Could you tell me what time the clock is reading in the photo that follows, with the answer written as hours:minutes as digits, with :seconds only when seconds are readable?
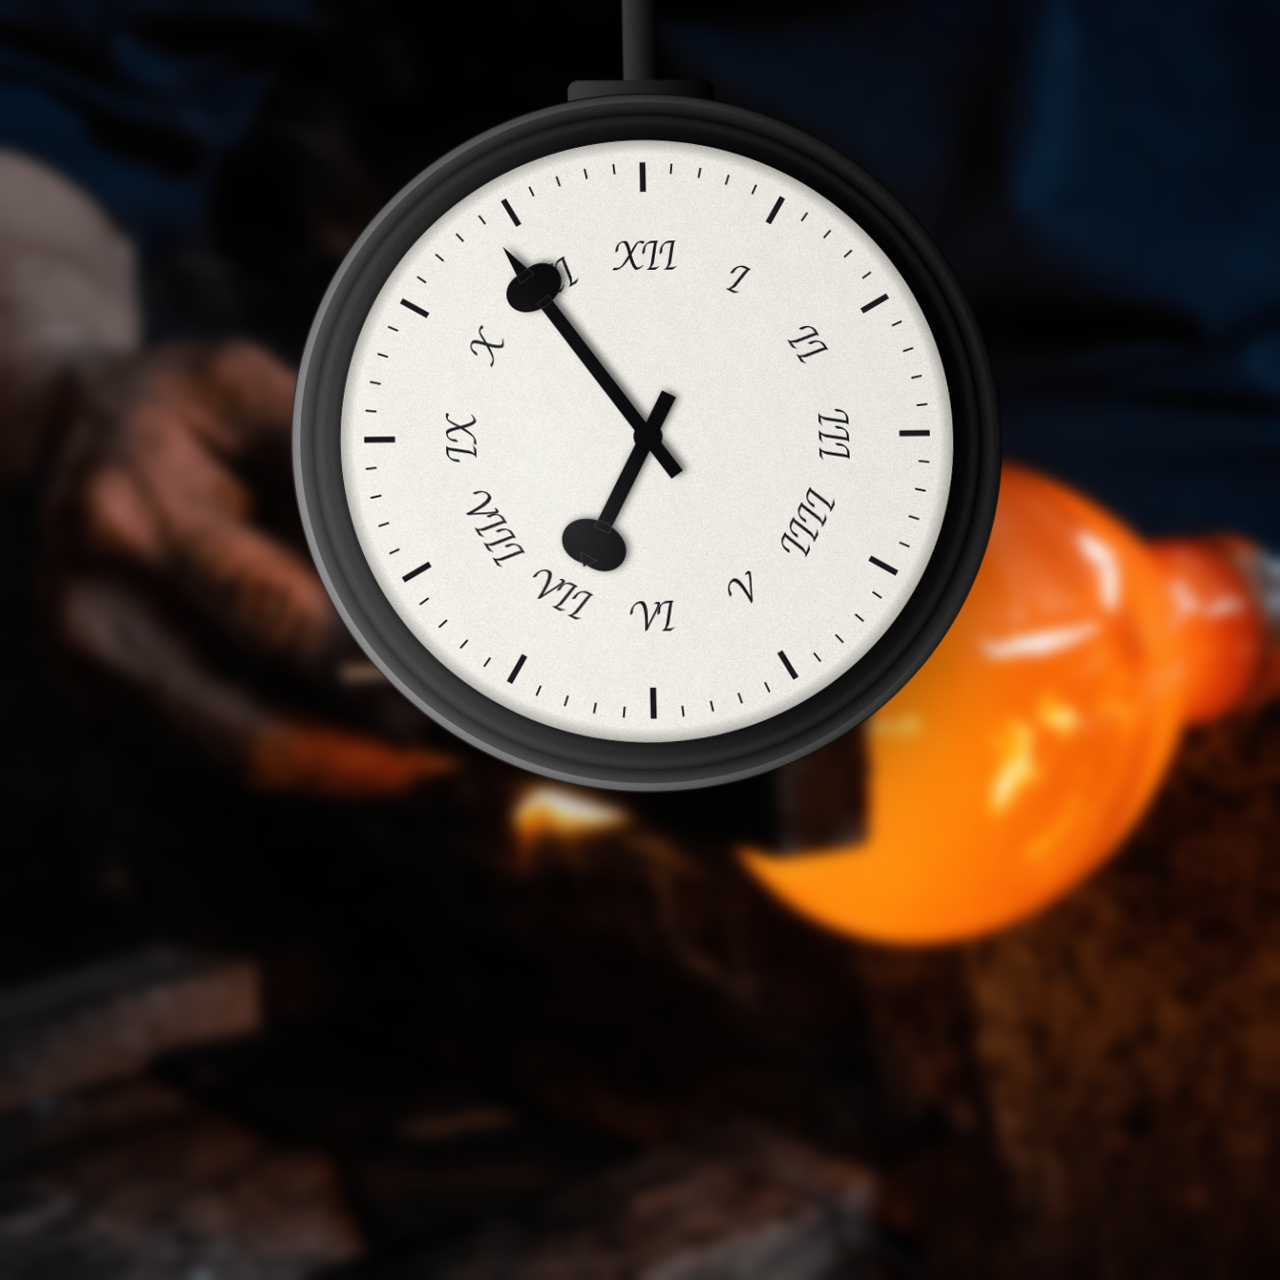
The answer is 6:54
